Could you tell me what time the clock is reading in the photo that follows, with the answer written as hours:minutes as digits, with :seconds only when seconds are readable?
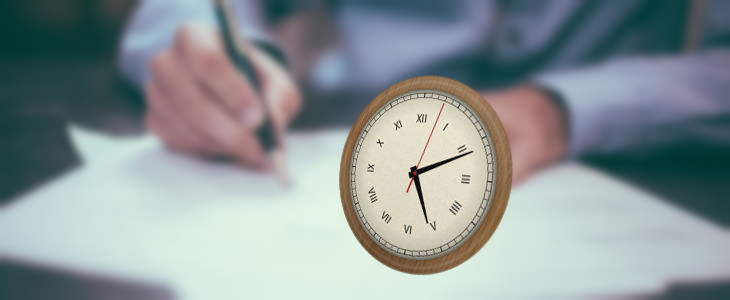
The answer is 5:11:03
